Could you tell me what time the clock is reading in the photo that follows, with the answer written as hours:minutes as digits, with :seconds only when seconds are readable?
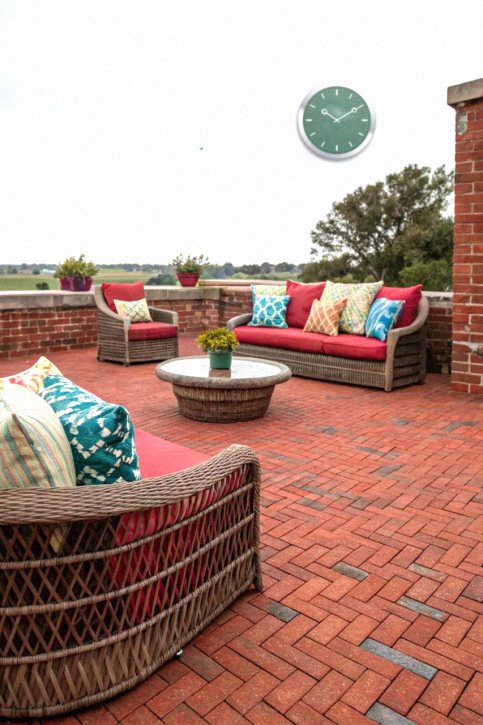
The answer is 10:10
